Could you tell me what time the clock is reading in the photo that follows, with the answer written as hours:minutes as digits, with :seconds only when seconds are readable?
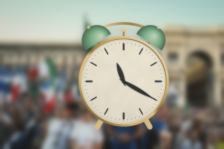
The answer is 11:20
